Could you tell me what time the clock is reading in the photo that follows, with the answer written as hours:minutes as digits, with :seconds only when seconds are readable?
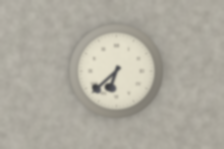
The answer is 6:38
